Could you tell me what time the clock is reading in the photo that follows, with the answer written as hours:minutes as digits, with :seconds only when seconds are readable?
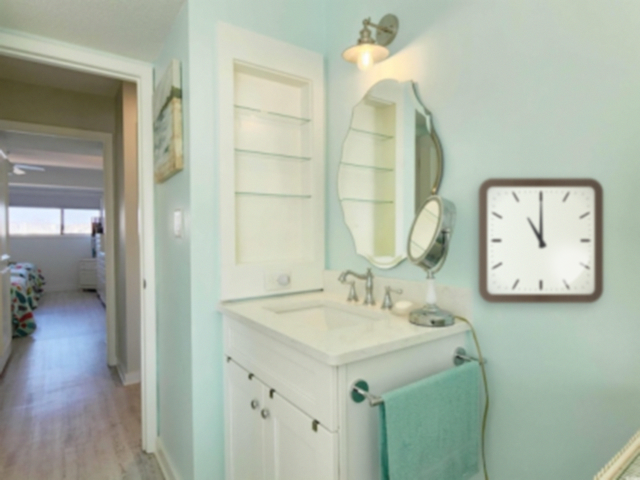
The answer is 11:00
